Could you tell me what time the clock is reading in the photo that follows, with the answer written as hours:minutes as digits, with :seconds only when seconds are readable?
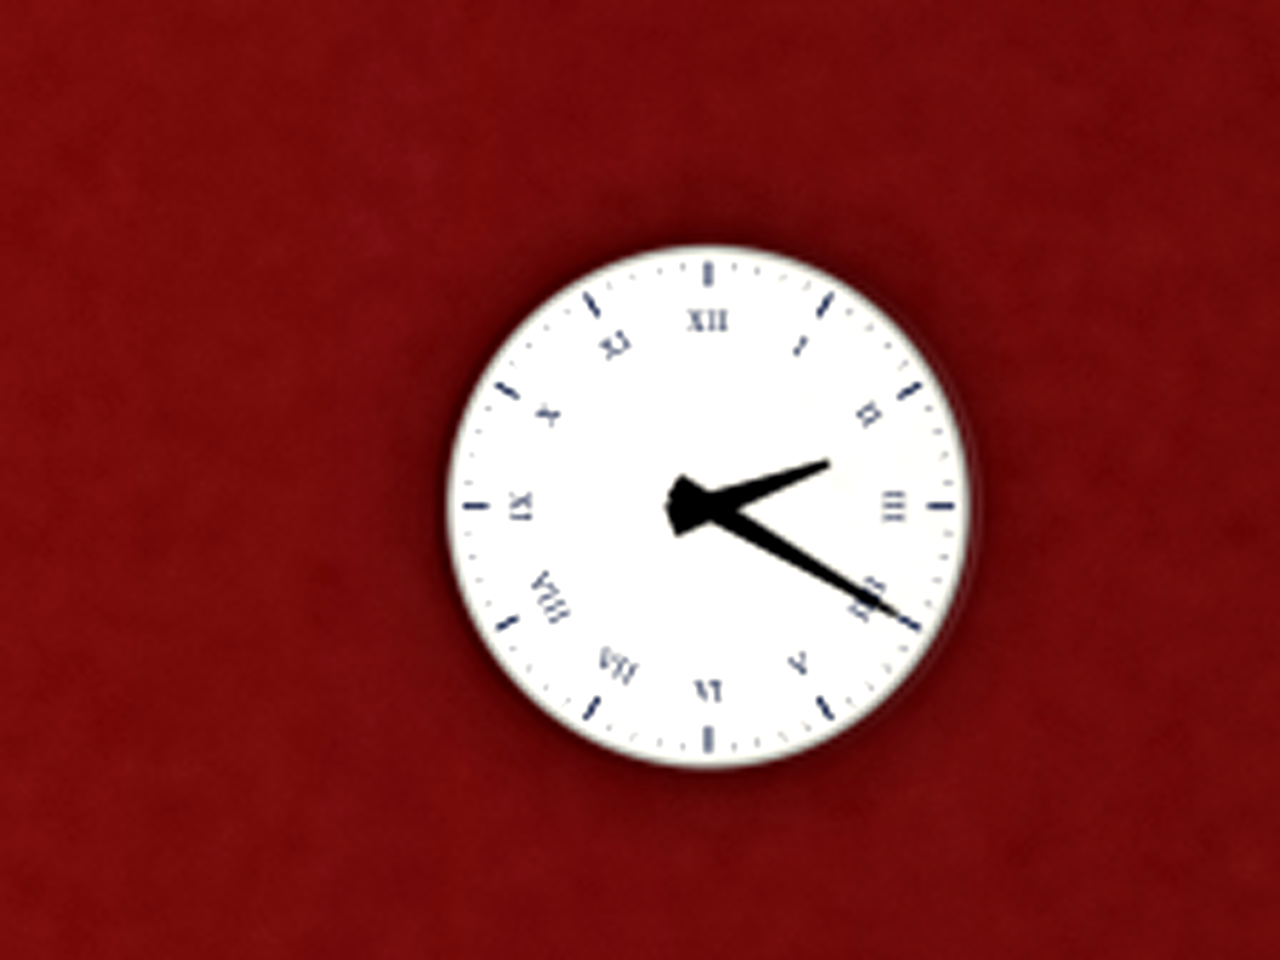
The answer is 2:20
